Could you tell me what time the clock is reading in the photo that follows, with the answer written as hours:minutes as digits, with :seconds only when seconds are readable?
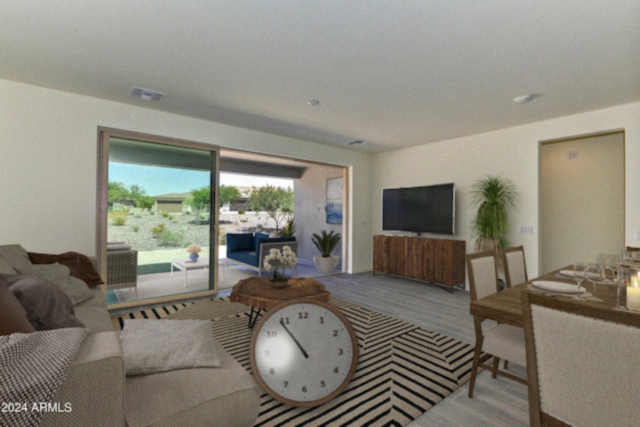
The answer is 10:54
